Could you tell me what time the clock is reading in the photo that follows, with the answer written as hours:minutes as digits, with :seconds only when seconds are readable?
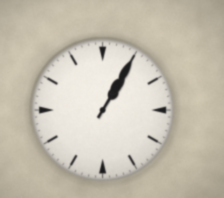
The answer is 1:05
